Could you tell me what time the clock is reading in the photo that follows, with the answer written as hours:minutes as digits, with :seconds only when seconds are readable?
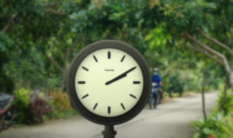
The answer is 2:10
